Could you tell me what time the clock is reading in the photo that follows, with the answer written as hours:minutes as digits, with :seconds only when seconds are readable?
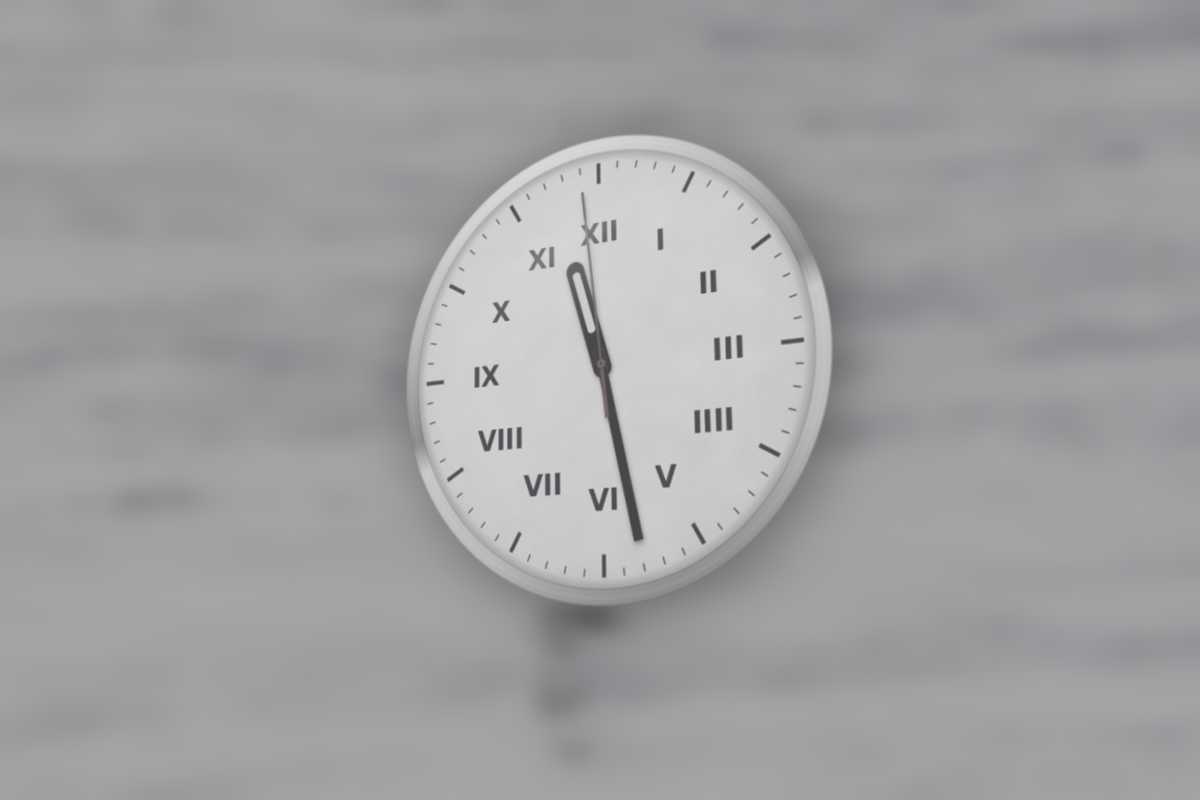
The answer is 11:27:59
